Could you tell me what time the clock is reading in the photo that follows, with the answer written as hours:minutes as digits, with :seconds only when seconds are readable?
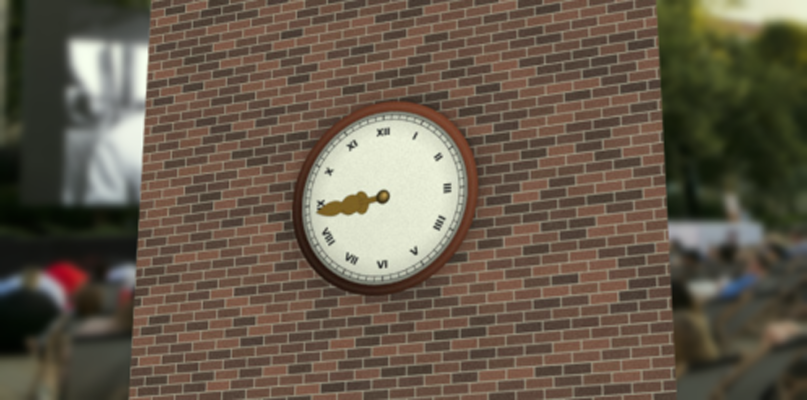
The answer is 8:44
